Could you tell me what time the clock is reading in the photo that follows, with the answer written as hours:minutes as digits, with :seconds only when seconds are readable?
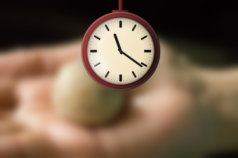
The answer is 11:21
